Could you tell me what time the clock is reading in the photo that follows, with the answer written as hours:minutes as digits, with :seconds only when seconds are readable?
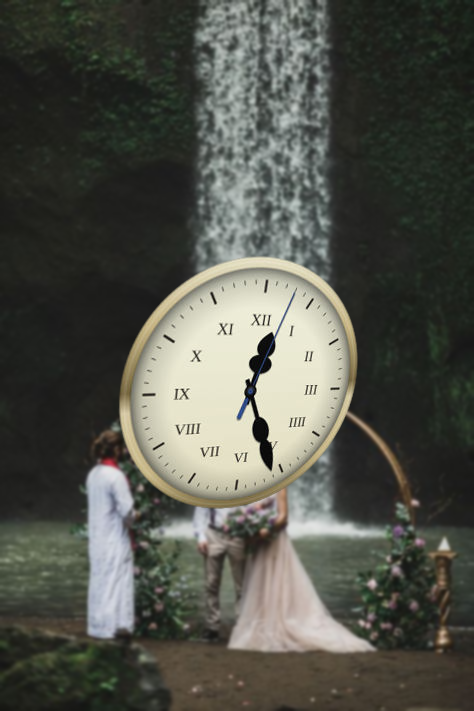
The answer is 12:26:03
